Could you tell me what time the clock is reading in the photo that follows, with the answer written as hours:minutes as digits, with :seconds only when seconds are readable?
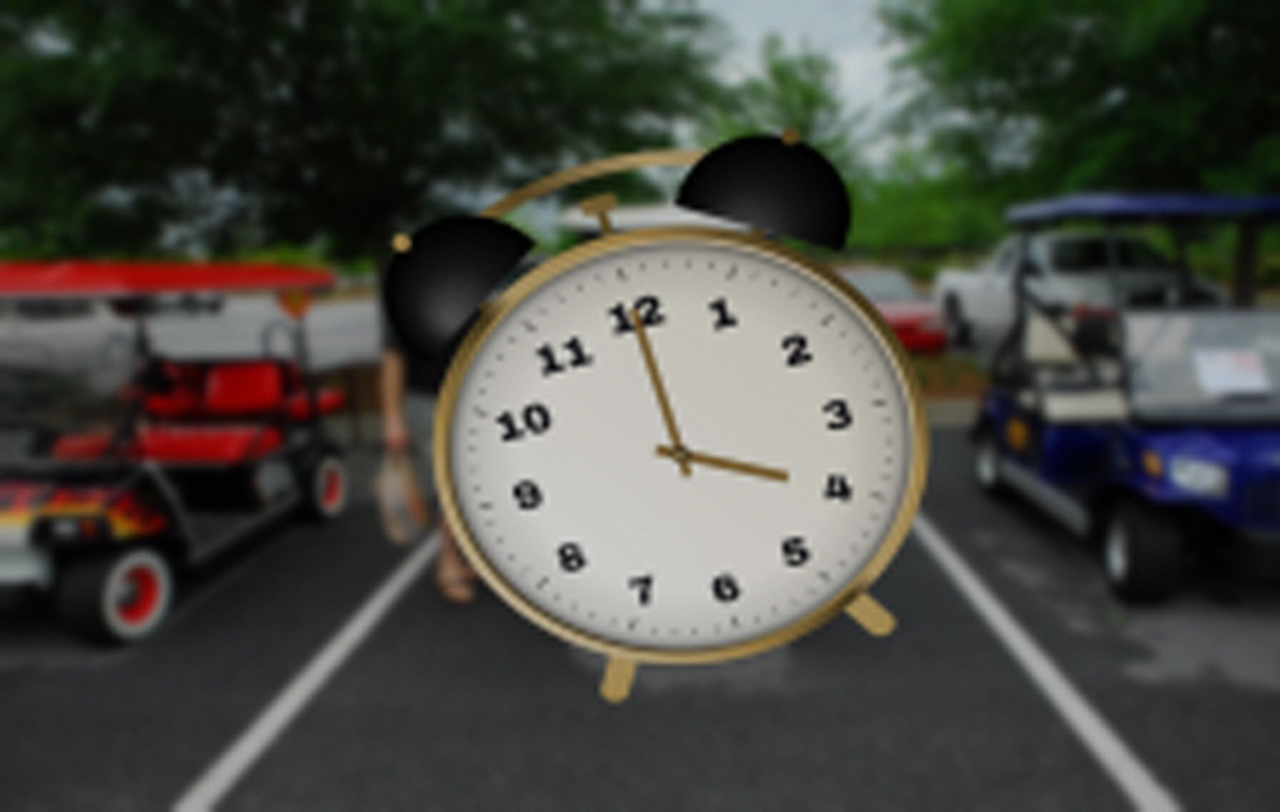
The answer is 4:00
